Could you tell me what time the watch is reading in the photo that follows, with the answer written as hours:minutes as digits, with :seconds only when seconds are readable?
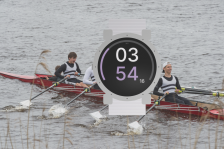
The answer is 3:54
